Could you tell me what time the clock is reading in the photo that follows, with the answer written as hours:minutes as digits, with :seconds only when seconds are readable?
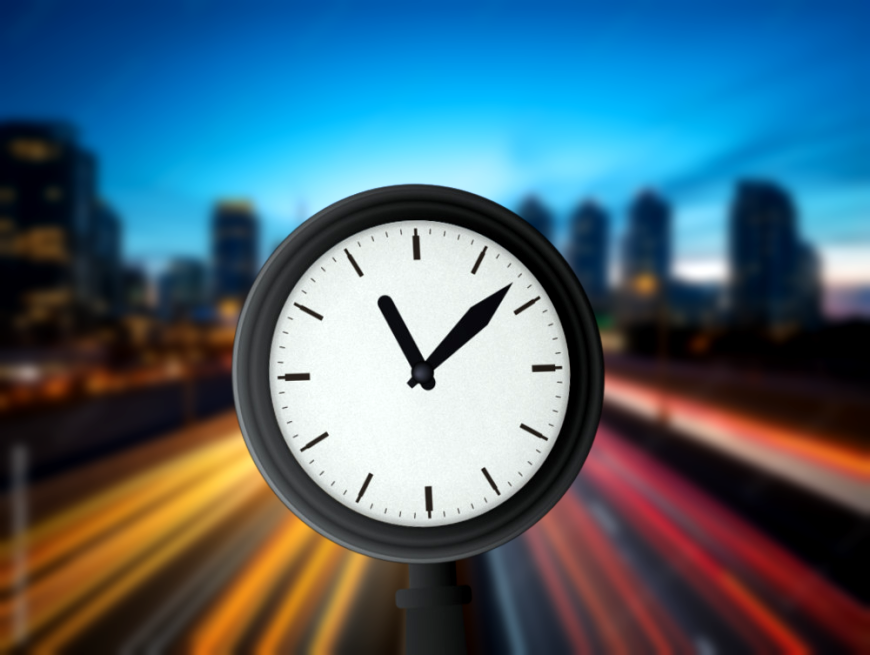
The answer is 11:08
